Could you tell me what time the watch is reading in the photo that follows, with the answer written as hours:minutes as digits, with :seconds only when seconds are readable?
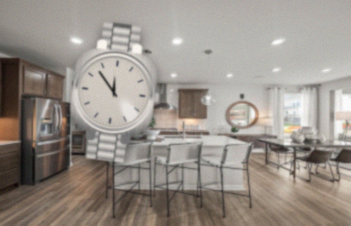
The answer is 11:53
